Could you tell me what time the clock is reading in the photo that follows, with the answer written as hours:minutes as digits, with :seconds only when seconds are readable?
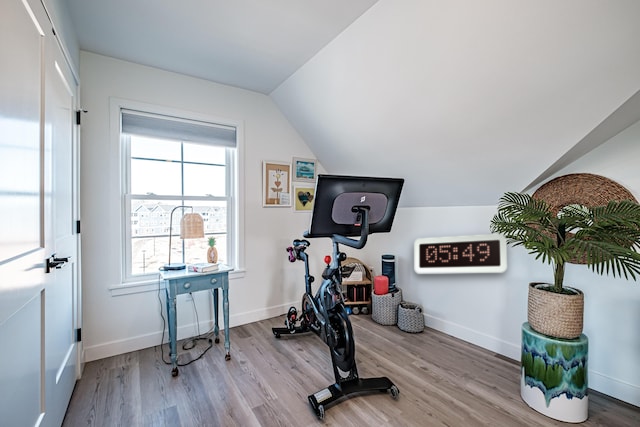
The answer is 5:49
